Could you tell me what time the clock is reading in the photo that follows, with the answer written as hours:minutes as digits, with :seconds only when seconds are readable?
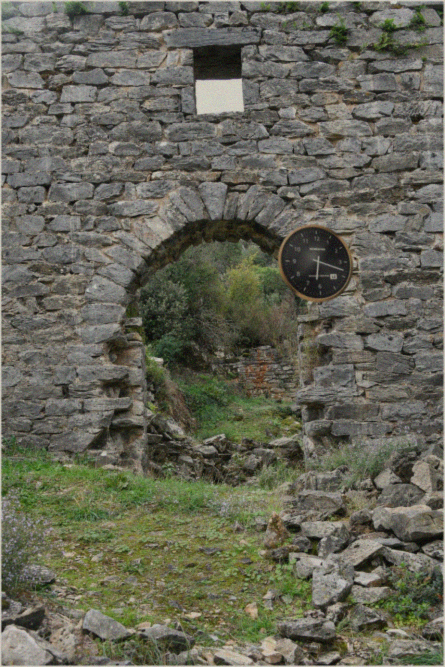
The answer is 6:18
